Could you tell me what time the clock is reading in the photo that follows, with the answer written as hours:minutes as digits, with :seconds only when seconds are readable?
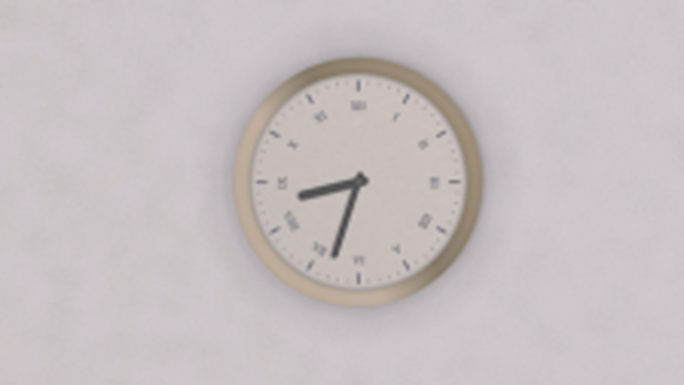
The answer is 8:33
